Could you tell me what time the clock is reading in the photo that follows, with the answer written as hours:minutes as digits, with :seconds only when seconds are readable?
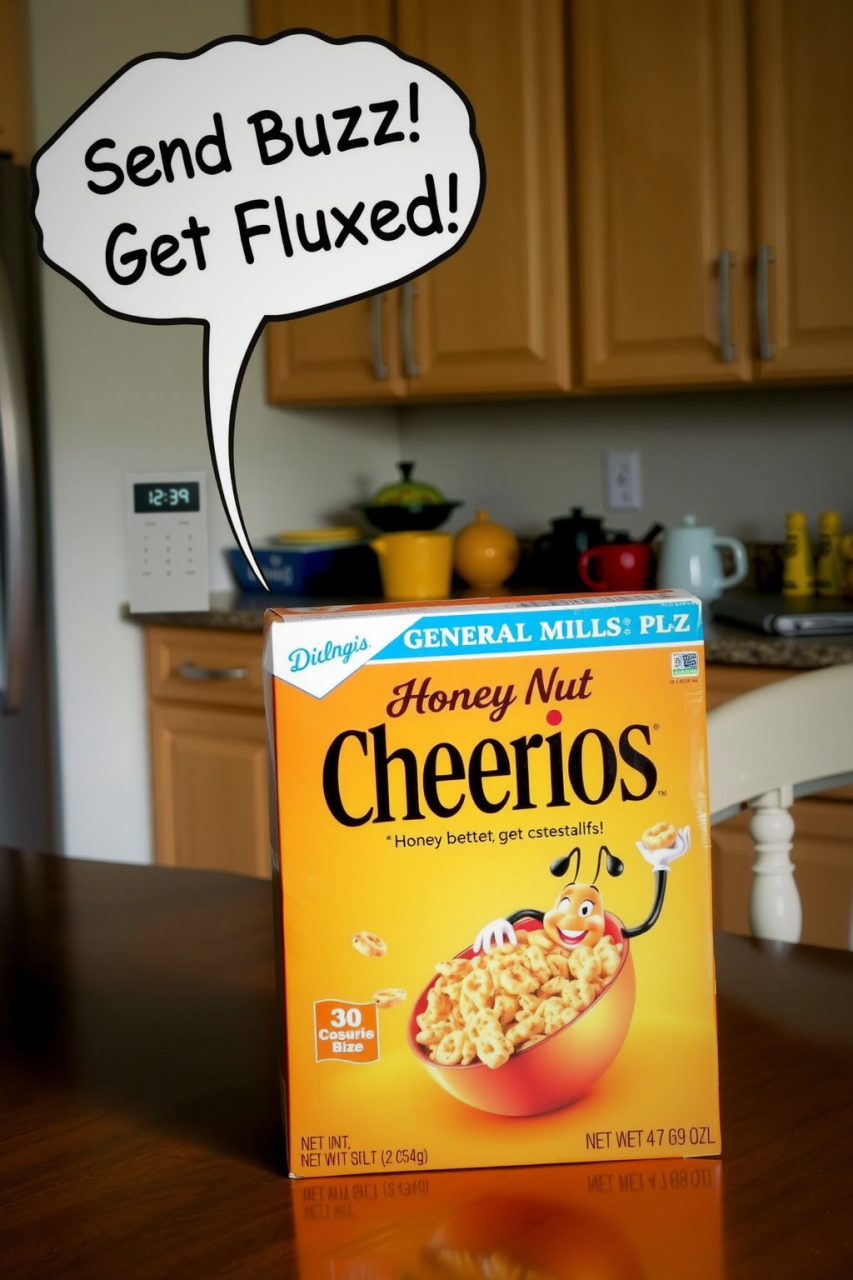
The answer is 12:39
